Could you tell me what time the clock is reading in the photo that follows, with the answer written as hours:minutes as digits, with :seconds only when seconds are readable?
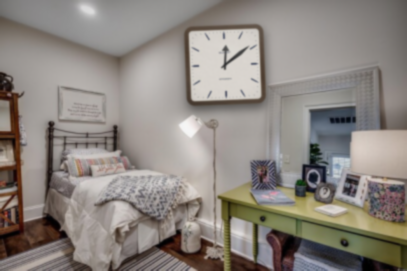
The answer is 12:09
